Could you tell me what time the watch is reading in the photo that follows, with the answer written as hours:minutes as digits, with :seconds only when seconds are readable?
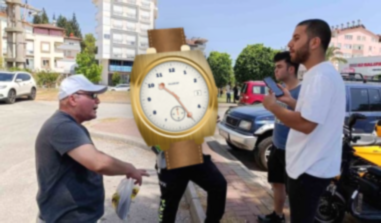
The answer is 10:25
